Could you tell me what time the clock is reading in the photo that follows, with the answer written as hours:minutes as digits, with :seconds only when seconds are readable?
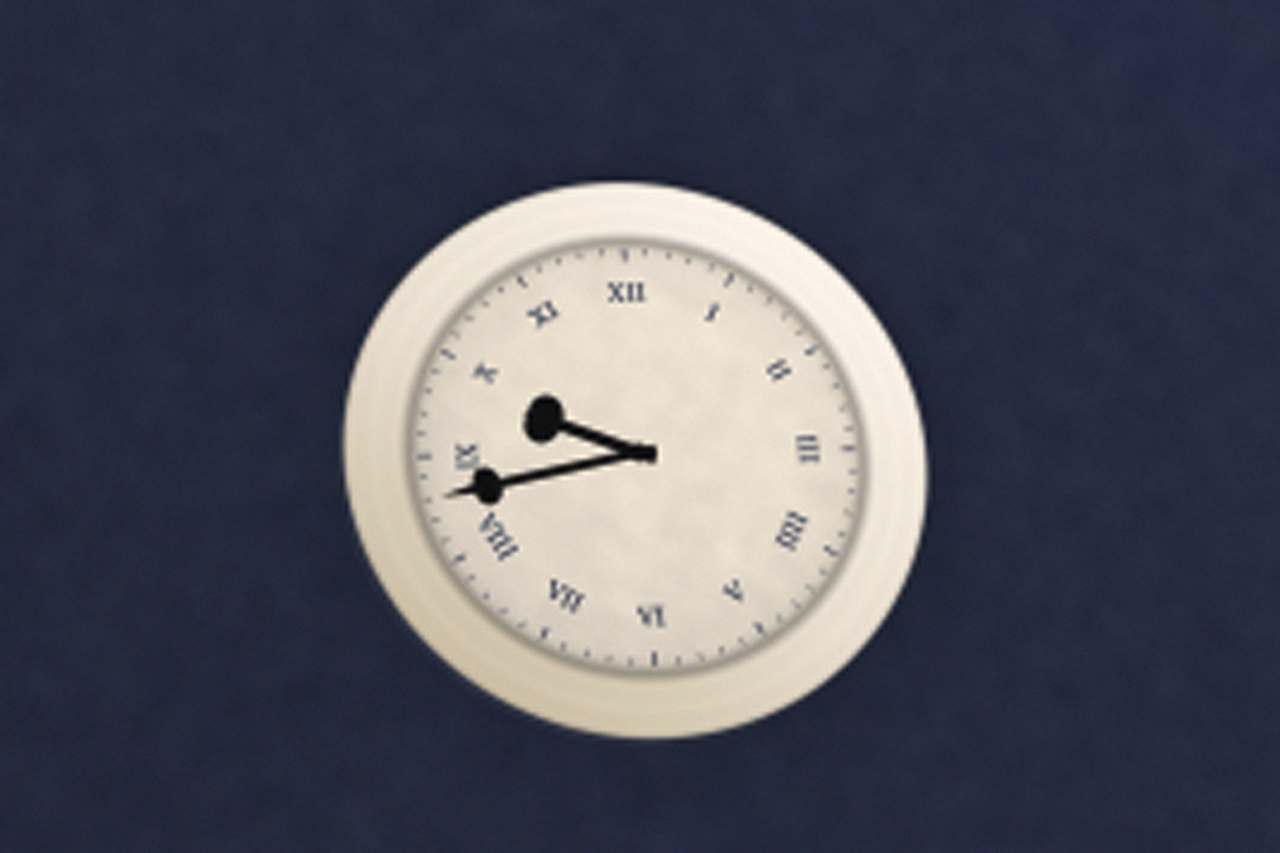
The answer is 9:43
